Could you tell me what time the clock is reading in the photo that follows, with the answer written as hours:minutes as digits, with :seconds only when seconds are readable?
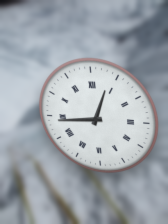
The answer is 12:44
